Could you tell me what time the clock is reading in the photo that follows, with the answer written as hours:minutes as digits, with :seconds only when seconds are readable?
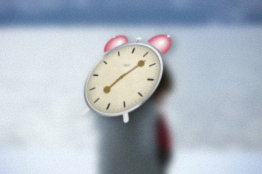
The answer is 7:07
